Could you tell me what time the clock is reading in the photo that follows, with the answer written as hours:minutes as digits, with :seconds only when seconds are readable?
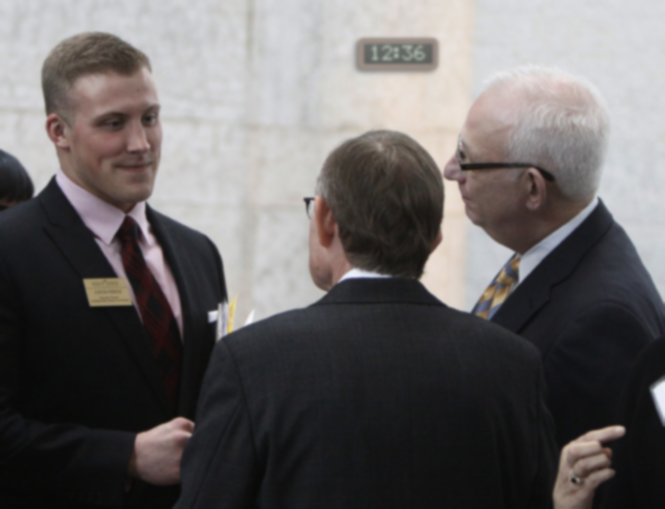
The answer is 12:36
